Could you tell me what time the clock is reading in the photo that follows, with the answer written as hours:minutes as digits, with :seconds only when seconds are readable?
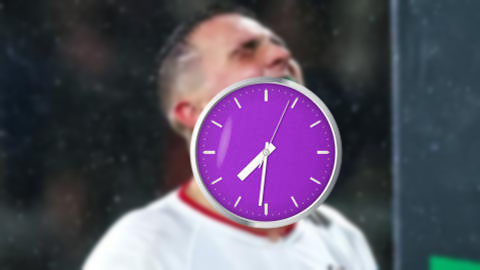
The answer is 7:31:04
